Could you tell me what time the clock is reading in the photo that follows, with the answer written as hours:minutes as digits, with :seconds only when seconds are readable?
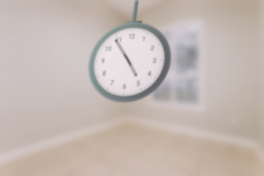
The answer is 4:54
